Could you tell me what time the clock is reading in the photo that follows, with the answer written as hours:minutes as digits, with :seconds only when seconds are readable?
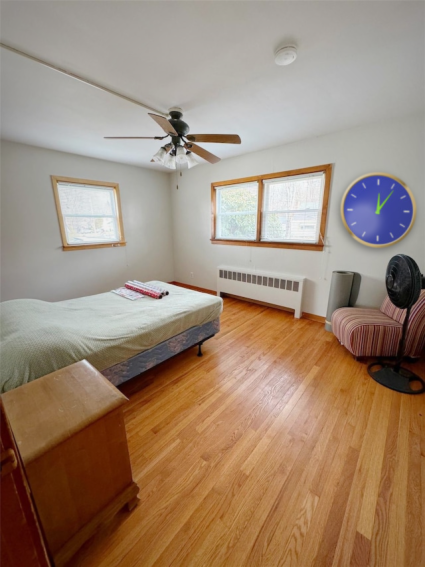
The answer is 12:06
